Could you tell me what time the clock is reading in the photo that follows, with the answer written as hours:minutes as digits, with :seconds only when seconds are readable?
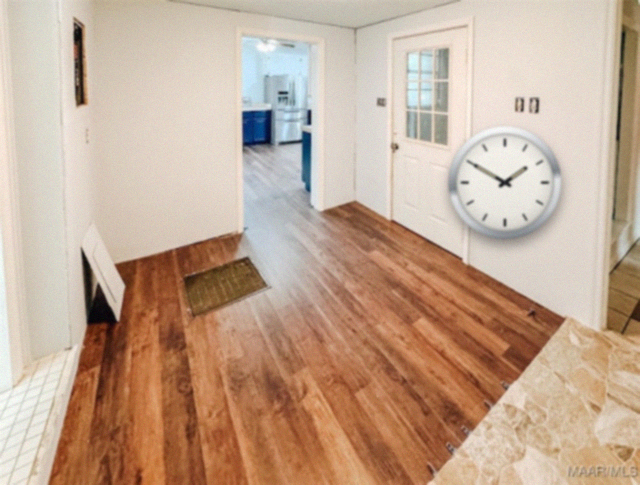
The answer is 1:50
